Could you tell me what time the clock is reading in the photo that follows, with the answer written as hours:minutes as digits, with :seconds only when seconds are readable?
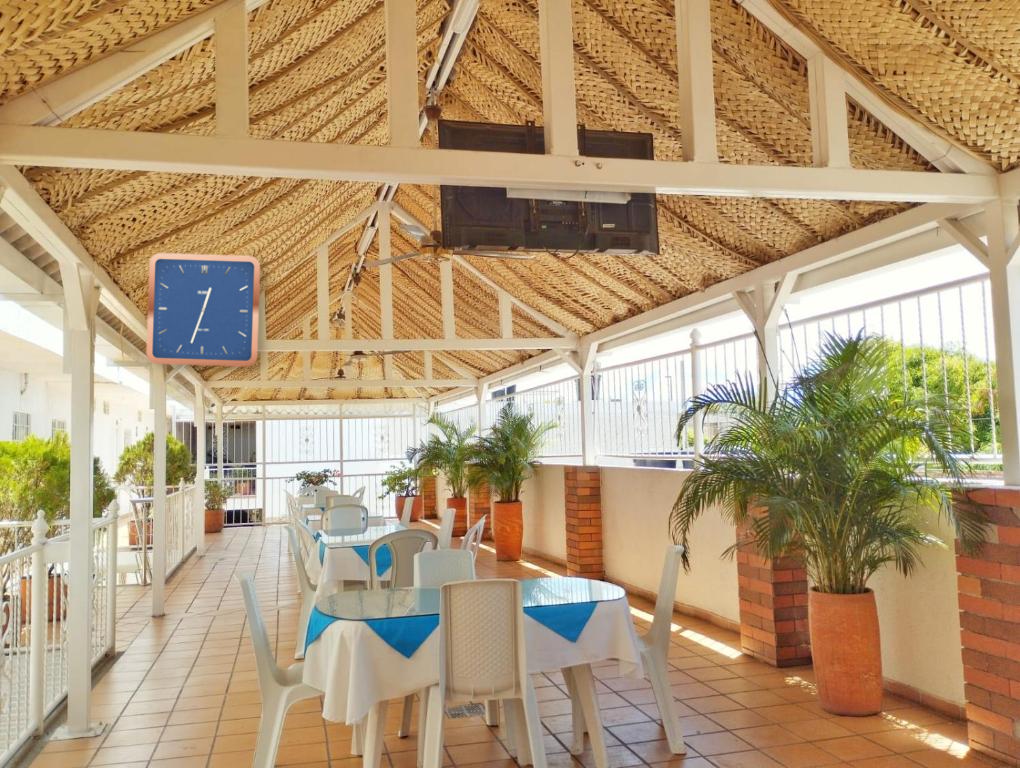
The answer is 12:33
